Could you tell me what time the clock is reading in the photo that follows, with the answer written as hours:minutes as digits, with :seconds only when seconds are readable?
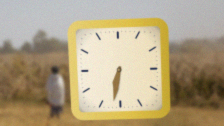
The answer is 6:32
